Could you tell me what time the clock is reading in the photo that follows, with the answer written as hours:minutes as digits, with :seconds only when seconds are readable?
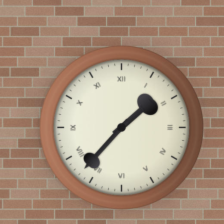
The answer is 1:37
